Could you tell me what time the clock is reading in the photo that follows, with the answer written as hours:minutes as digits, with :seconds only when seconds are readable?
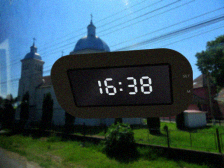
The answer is 16:38
